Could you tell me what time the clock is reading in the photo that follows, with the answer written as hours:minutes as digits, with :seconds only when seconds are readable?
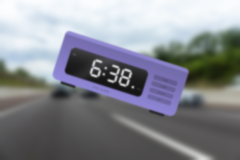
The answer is 6:38
